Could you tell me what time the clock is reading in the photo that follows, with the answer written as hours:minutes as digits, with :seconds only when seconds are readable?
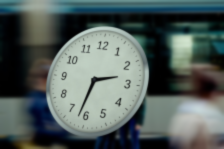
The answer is 2:32
